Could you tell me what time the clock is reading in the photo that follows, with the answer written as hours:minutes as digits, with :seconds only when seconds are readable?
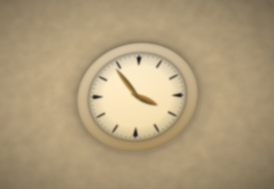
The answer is 3:54
